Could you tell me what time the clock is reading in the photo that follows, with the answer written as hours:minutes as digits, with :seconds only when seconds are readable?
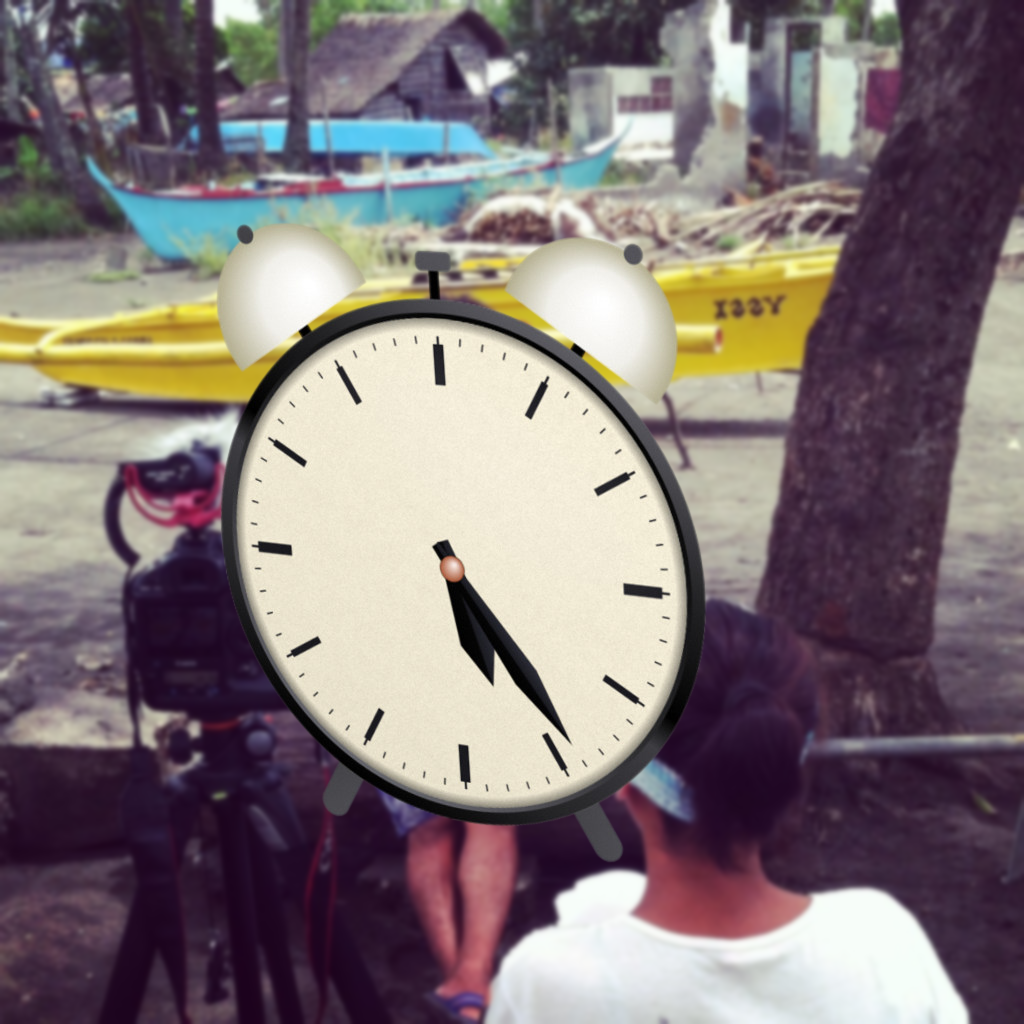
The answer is 5:24
